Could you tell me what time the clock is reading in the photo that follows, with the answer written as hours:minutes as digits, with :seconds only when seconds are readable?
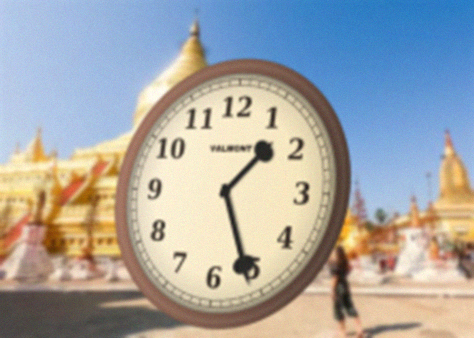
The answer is 1:26
